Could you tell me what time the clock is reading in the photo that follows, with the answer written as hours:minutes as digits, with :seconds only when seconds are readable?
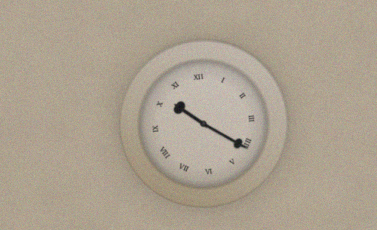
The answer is 10:21
